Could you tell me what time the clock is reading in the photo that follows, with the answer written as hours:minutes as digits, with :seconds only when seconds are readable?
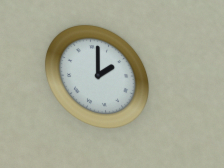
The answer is 2:02
